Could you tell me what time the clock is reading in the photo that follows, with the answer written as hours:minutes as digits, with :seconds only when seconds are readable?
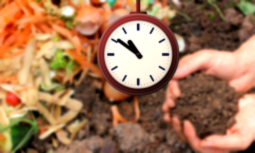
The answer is 10:51
